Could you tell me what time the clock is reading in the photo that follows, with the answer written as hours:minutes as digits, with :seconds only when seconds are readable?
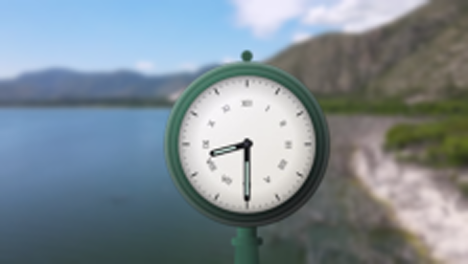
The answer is 8:30
